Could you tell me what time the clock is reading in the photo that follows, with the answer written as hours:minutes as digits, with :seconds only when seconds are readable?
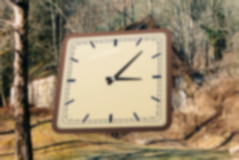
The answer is 3:07
